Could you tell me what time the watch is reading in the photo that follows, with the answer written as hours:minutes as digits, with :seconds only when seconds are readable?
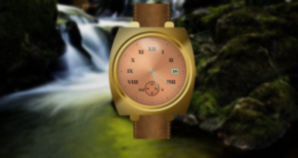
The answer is 5:21
